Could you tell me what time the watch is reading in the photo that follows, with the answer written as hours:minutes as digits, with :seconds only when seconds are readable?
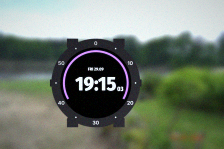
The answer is 19:15
